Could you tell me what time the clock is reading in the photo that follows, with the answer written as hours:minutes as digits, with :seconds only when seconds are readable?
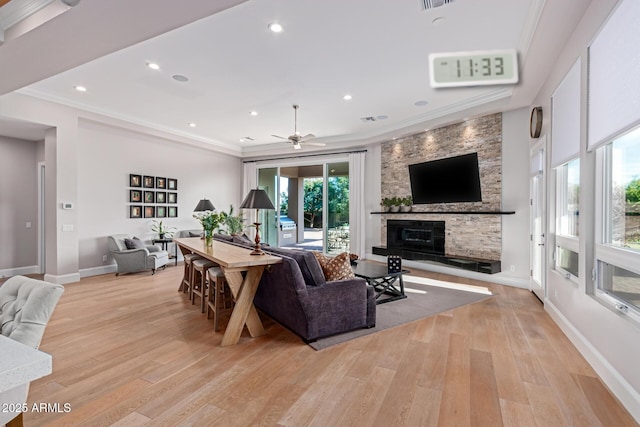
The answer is 11:33
